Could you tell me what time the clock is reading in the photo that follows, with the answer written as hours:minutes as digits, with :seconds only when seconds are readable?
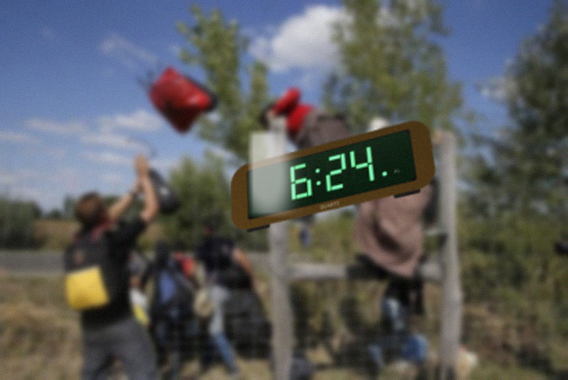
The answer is 6:24
